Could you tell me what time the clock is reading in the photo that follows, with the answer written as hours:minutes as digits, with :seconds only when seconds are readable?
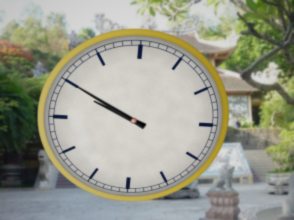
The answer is 9:50
